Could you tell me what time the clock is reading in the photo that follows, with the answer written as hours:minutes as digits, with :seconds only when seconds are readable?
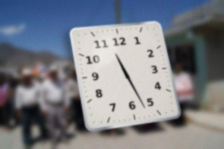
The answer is 11:27
